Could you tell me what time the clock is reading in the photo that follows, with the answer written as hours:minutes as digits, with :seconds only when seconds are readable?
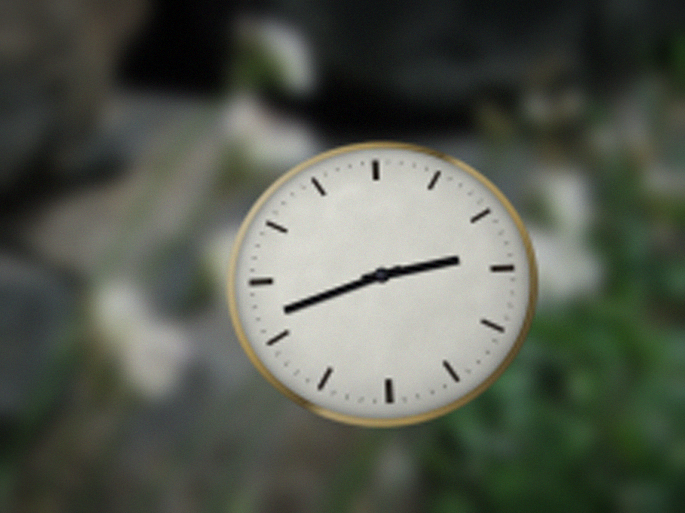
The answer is 2:42
